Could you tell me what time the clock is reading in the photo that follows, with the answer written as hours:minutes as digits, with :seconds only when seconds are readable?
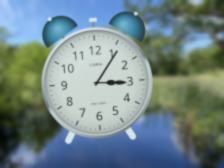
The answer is 3:06
